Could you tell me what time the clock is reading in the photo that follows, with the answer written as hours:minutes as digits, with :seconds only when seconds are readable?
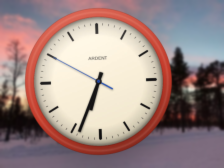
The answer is 6:33:50
